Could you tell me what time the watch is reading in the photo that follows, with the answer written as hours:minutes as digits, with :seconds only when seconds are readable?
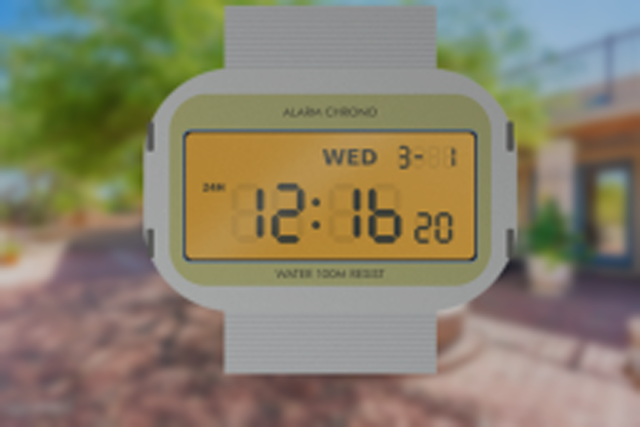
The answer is 12:16:20
